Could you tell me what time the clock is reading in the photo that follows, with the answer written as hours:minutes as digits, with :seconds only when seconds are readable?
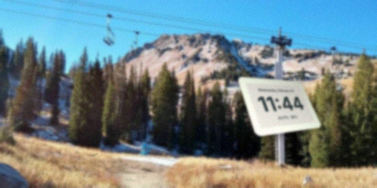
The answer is 11:44
